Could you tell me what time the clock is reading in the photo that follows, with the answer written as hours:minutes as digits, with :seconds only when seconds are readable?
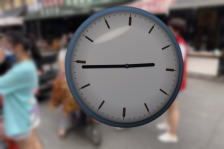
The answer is 2:44
